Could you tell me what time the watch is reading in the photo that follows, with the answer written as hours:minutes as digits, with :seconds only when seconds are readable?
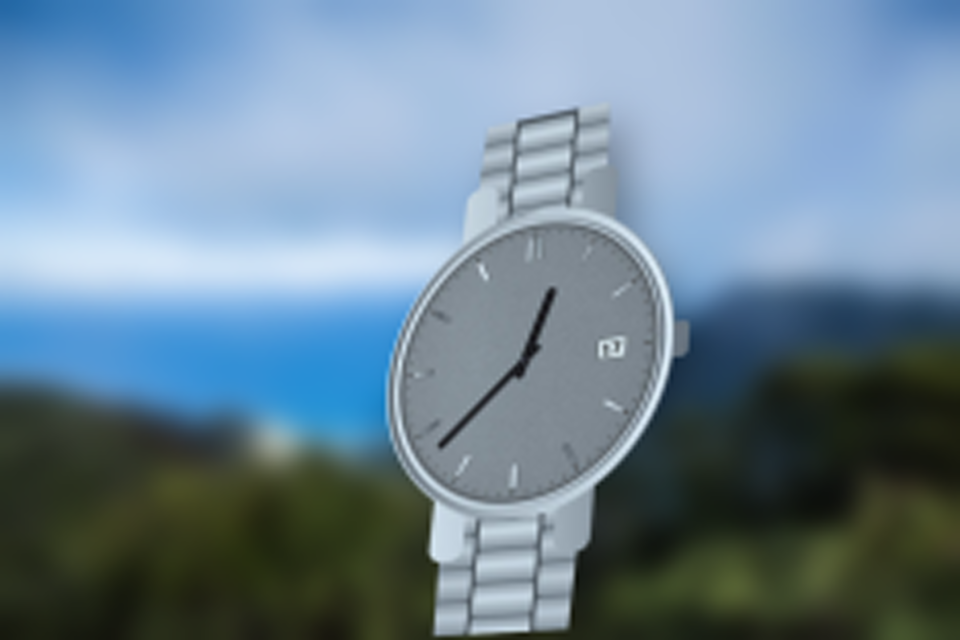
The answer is 12:38
